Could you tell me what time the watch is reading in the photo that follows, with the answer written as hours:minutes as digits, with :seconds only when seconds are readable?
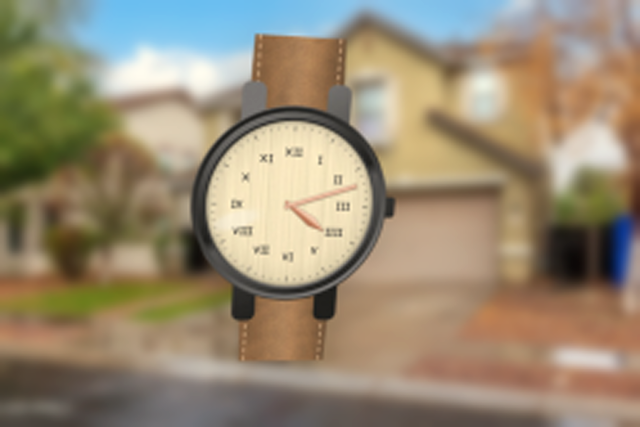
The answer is 4:12
